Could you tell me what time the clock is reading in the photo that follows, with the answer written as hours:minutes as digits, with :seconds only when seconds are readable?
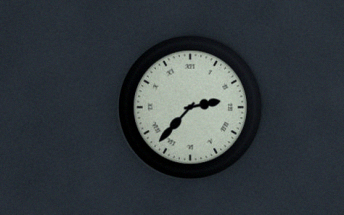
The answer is 2:37
